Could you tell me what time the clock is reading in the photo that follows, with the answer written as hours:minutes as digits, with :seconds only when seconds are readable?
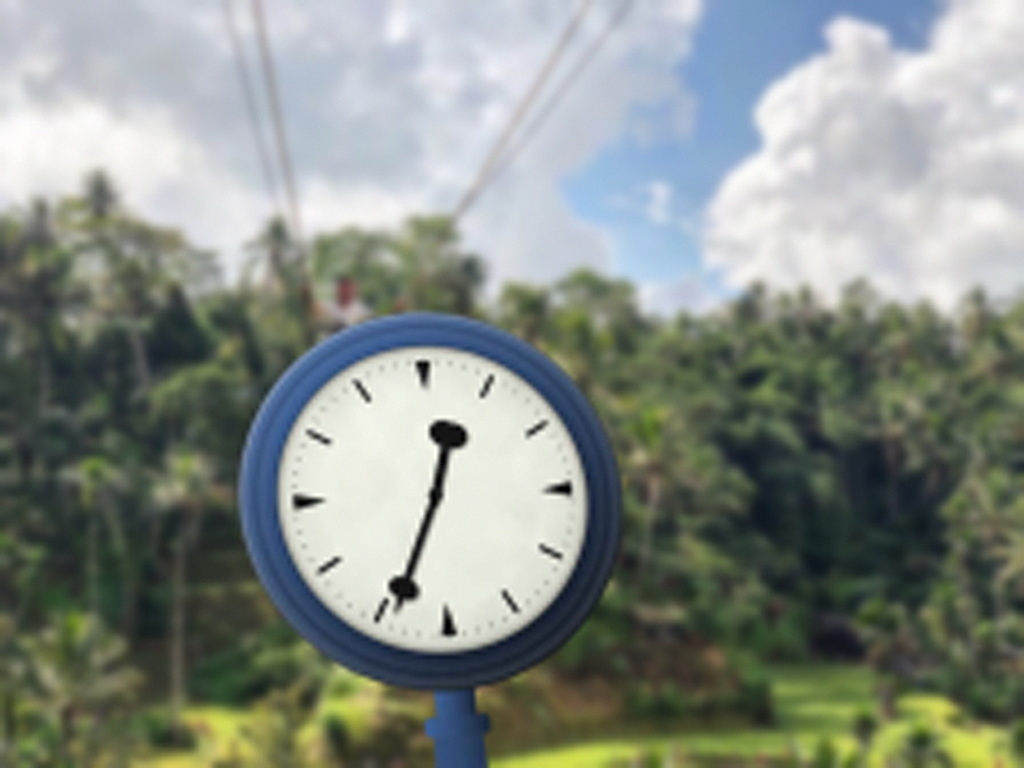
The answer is 12:34
